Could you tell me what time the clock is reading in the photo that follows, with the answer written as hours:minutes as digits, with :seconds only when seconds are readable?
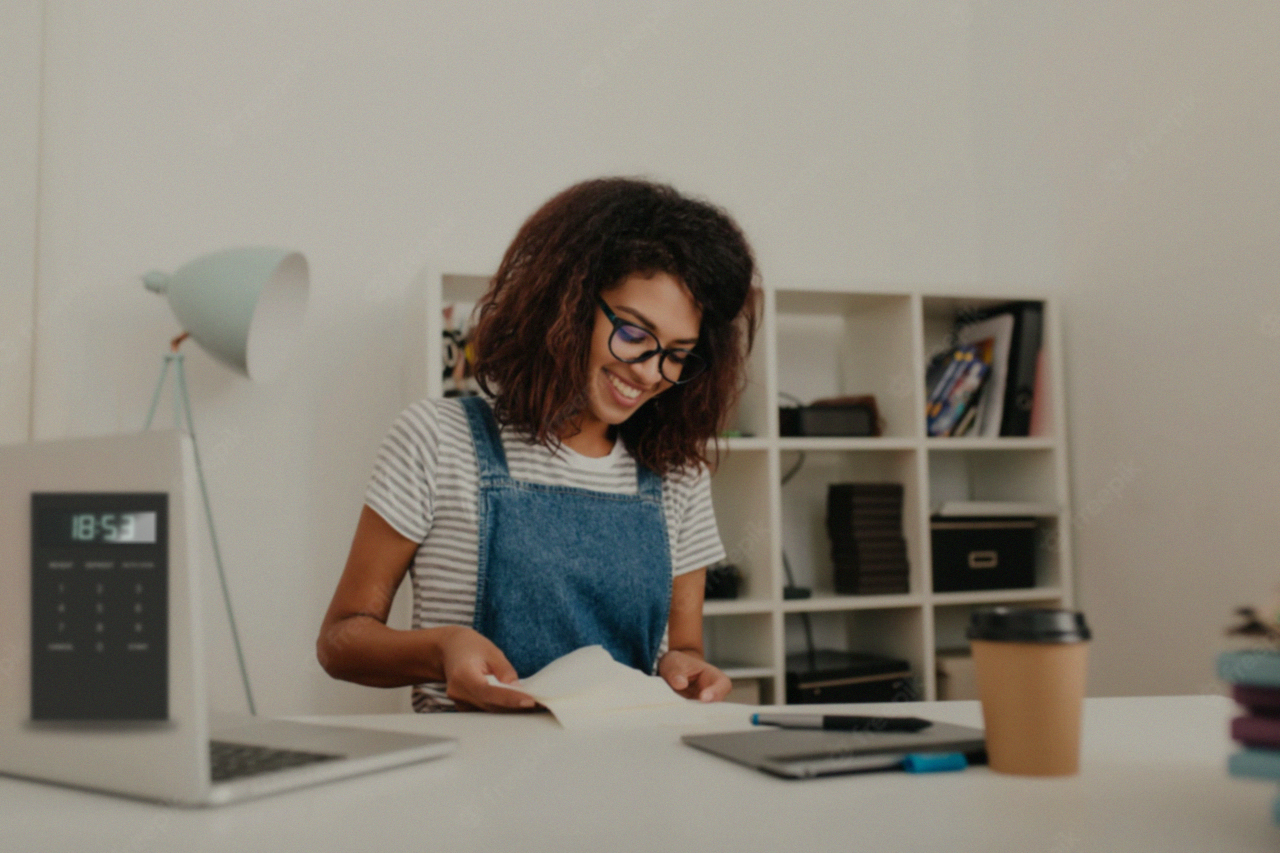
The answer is 18:53
